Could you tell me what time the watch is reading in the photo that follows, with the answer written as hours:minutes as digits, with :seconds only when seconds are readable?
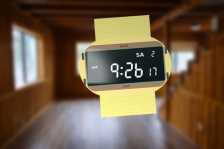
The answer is 9:26:17
